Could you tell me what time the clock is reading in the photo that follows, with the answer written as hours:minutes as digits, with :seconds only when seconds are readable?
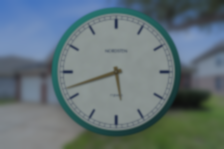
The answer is 5:42
